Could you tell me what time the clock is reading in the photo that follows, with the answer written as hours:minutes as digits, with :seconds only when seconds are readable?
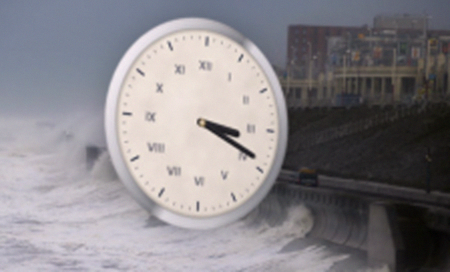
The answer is 3:19
